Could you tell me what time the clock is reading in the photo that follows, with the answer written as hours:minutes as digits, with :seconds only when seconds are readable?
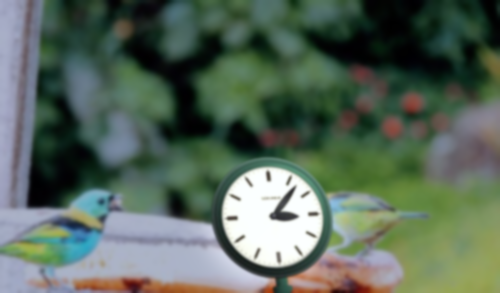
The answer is 3:07
